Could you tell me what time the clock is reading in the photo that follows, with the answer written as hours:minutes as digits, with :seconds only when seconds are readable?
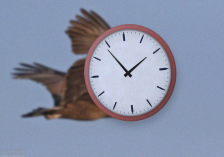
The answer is 1:54
